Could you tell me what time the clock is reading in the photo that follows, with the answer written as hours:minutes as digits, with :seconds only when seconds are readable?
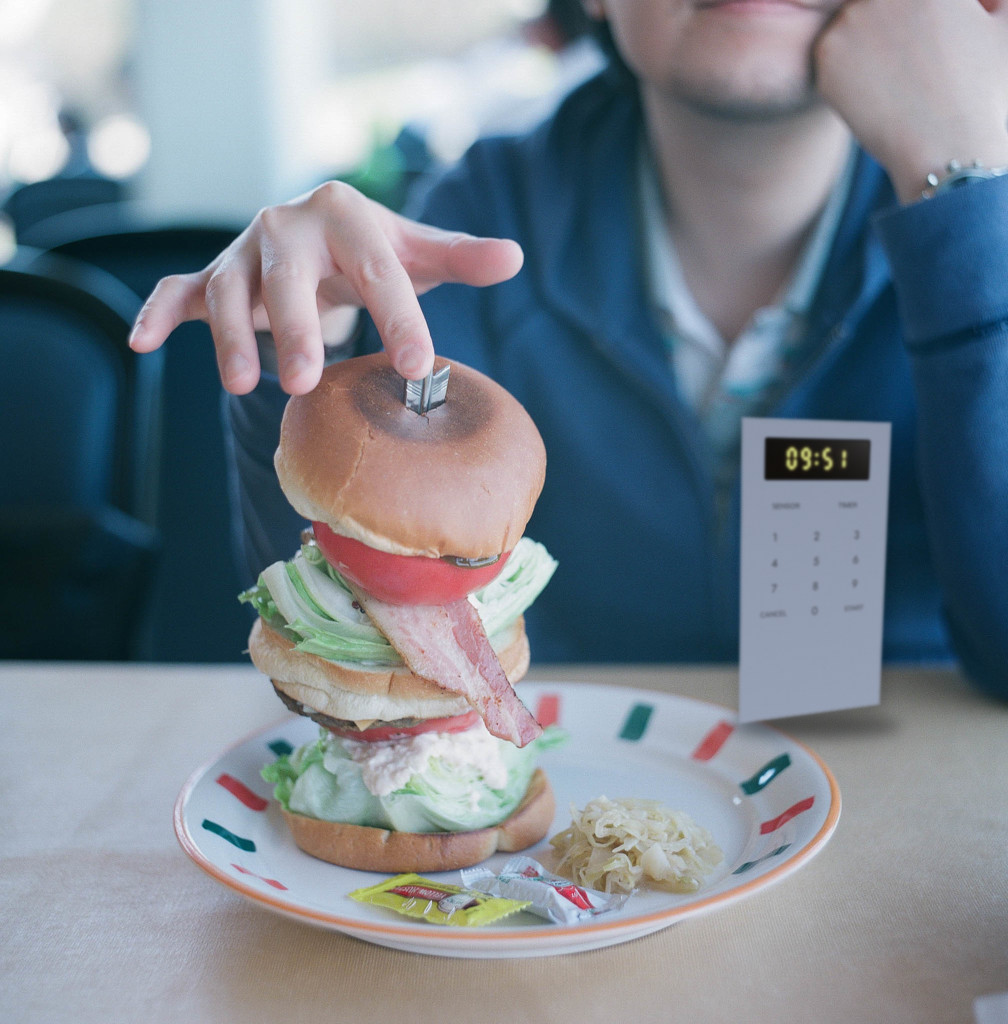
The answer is 9:51
